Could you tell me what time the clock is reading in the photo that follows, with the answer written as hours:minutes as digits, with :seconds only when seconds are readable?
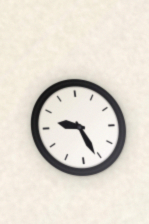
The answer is 9:26
